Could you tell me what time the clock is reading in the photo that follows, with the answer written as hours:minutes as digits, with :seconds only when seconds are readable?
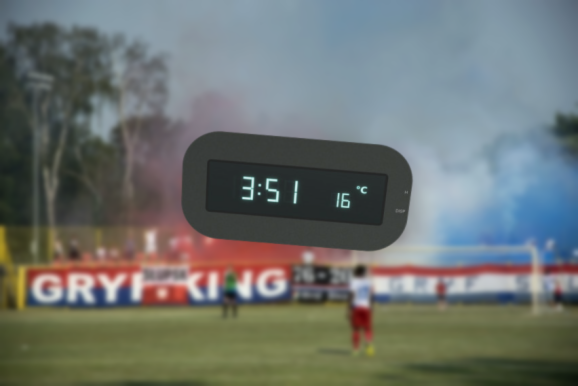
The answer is 3:51
